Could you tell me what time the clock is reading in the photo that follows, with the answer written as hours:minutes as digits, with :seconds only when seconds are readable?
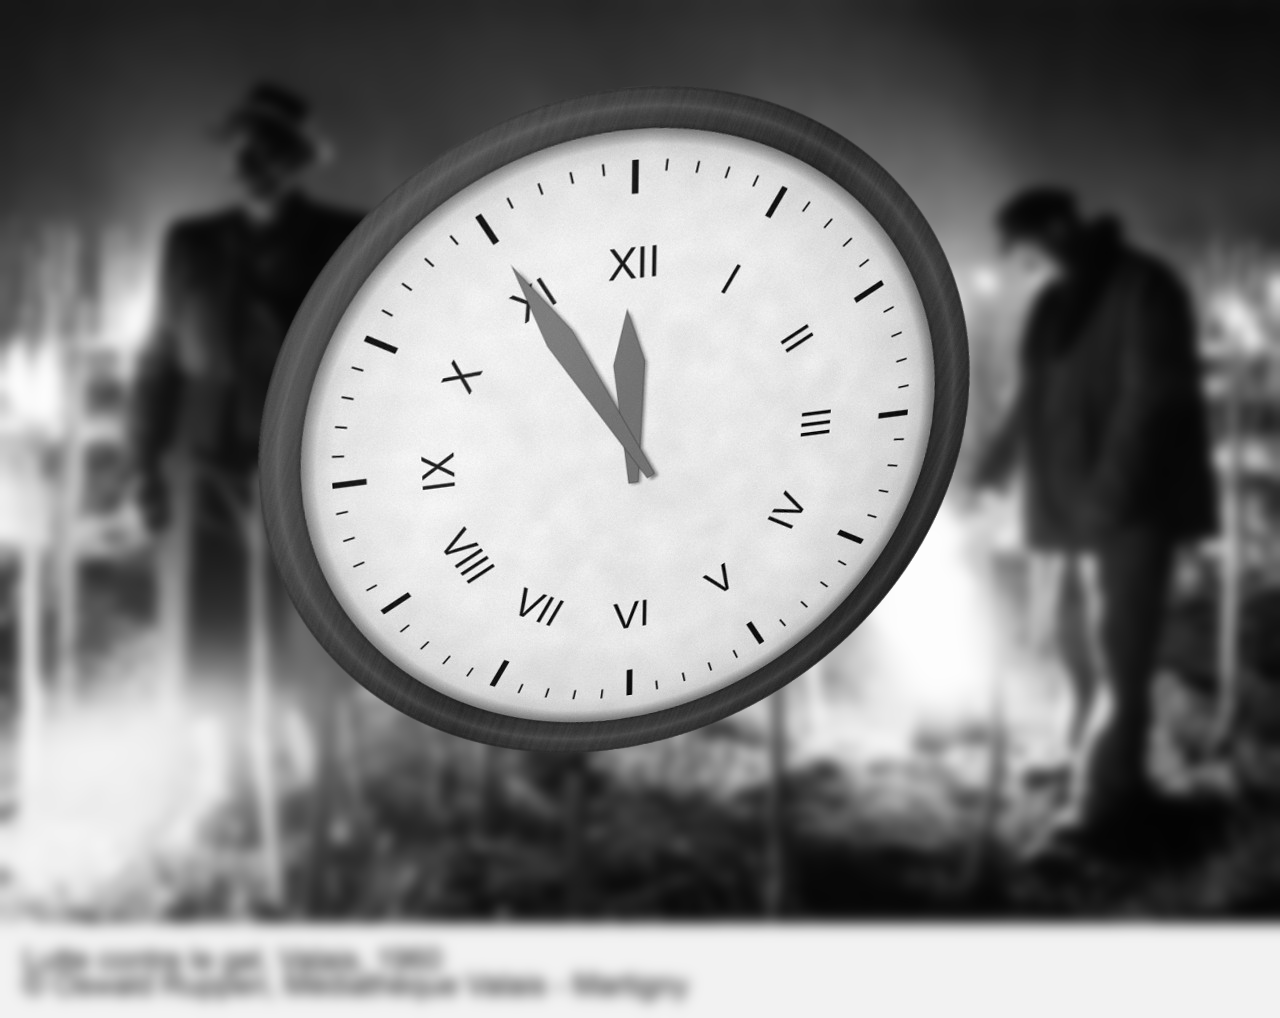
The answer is 11:55
